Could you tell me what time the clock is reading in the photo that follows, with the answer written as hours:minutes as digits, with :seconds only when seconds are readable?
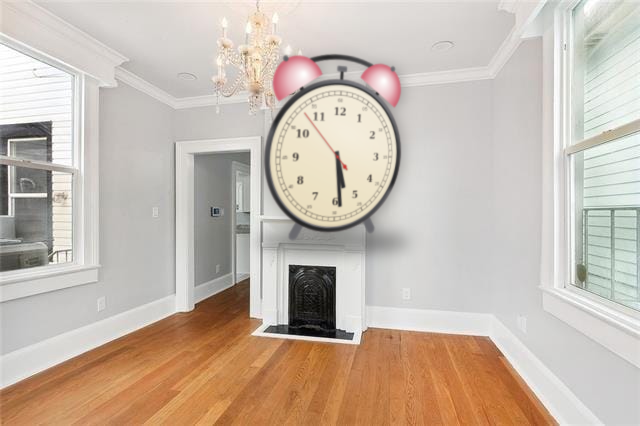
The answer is 5:28:53
